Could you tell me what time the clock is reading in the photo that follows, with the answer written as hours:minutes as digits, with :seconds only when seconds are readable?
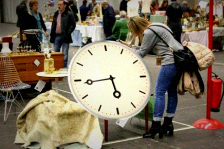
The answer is 5:44
